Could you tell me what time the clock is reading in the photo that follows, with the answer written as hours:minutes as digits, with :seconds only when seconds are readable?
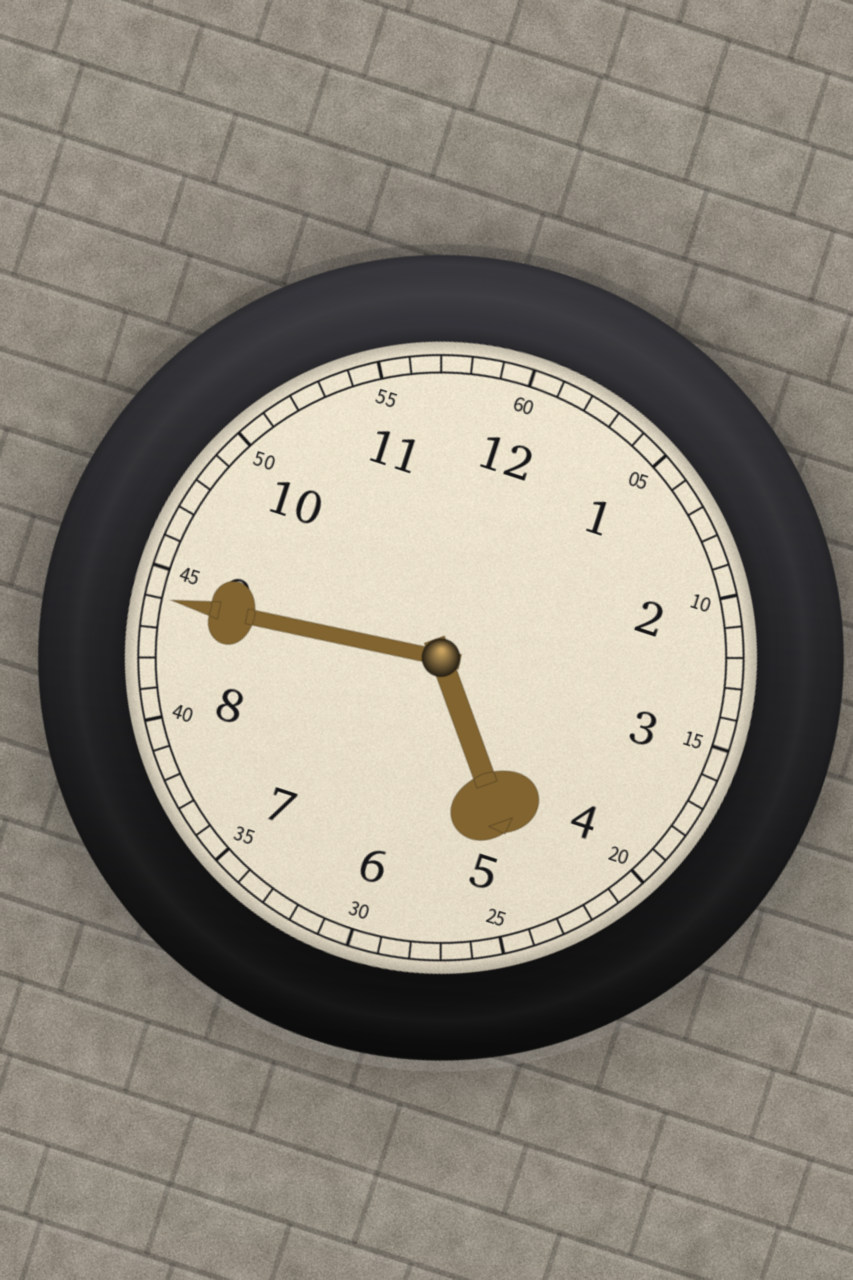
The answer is 4:44
